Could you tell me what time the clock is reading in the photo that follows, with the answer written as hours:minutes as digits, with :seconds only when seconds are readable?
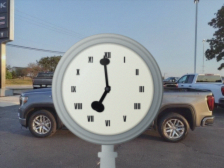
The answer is 6:59
